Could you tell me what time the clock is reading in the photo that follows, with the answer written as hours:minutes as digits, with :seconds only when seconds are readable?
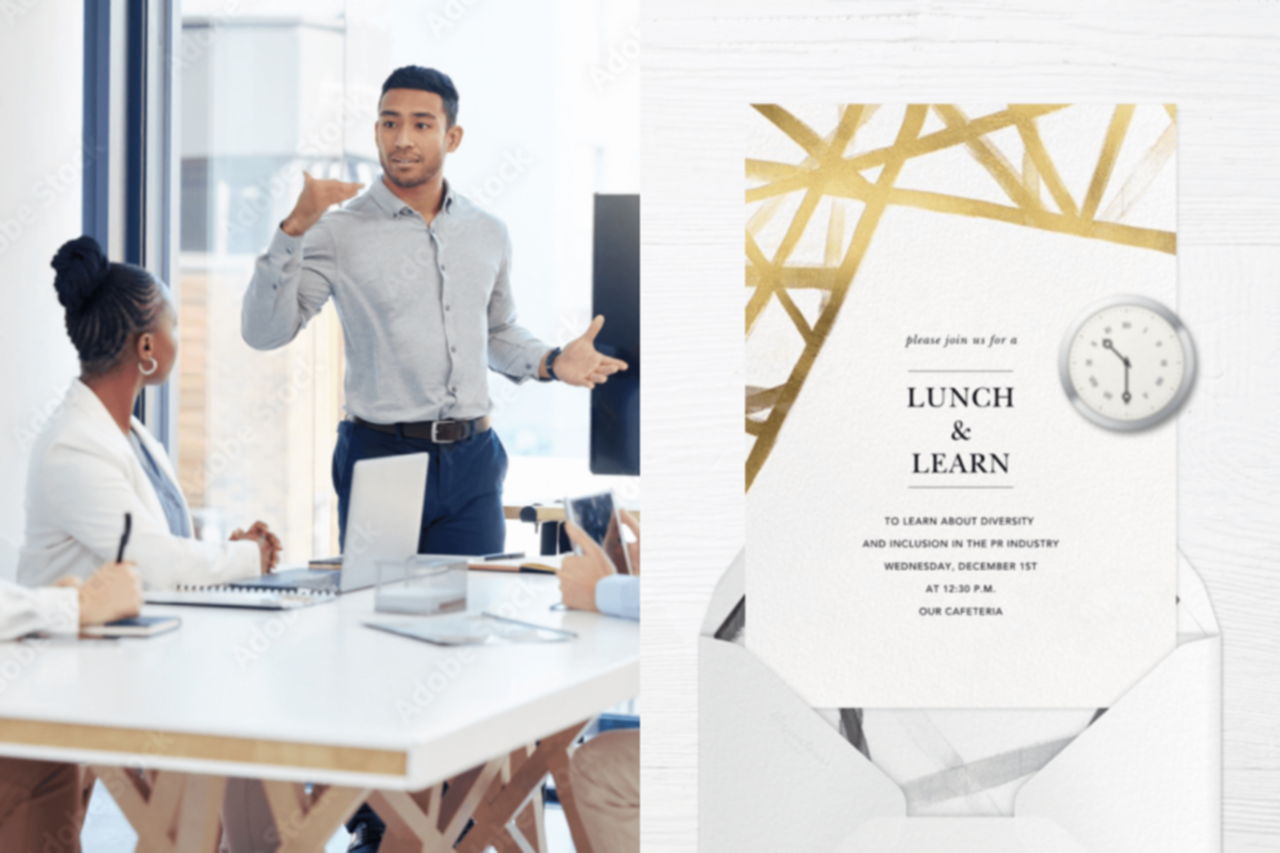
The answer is 10:30
